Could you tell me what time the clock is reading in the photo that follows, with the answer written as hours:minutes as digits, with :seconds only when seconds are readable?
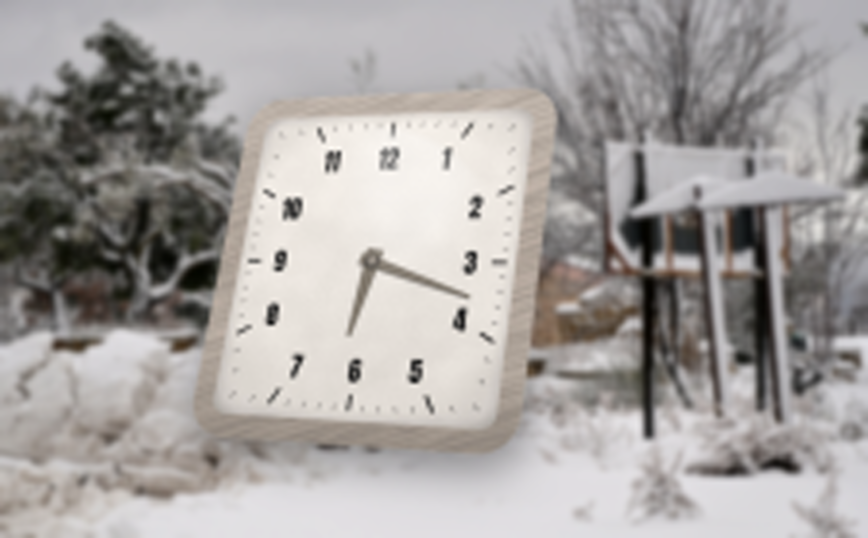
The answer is 6:18
